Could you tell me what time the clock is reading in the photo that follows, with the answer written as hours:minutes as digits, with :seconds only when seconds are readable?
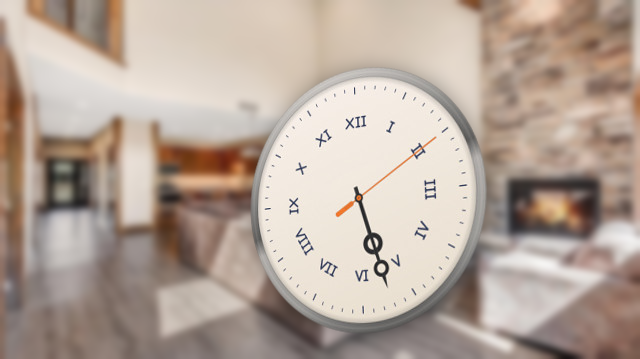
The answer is 5:27:10
